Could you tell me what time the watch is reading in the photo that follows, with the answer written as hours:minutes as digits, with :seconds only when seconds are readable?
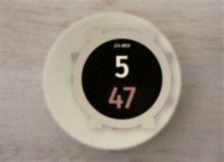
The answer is 5:47
